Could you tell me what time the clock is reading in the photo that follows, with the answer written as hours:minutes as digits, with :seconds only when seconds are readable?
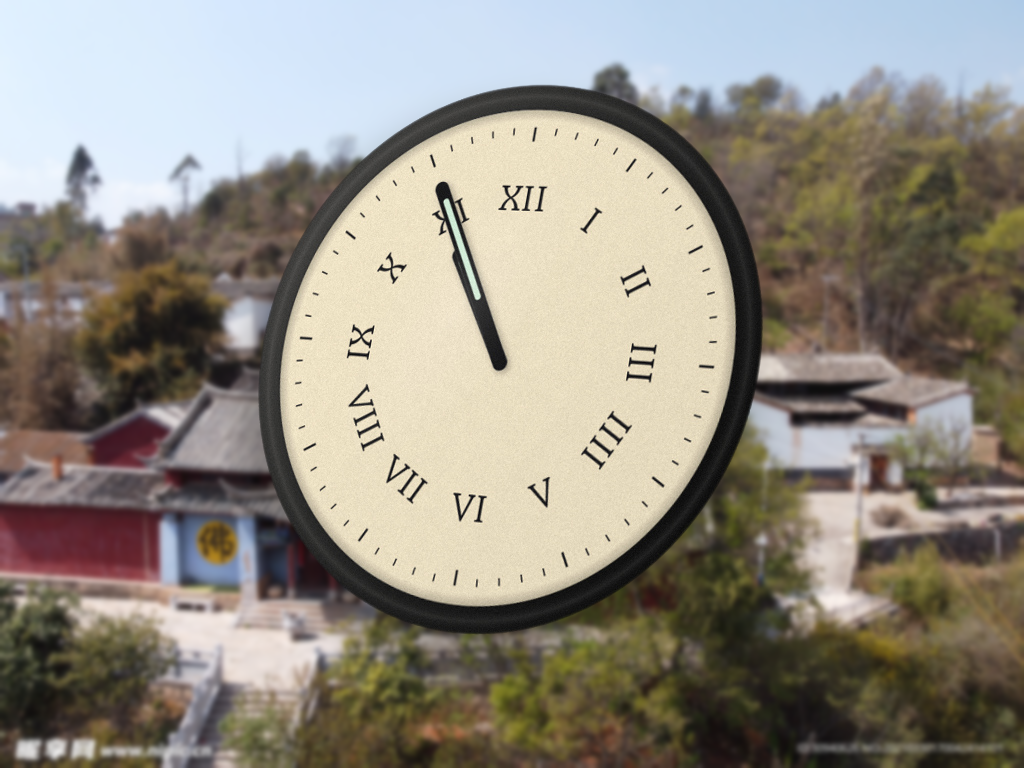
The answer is 10:55
